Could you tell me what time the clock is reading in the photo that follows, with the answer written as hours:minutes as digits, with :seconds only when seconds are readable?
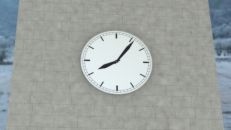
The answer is 8:06
